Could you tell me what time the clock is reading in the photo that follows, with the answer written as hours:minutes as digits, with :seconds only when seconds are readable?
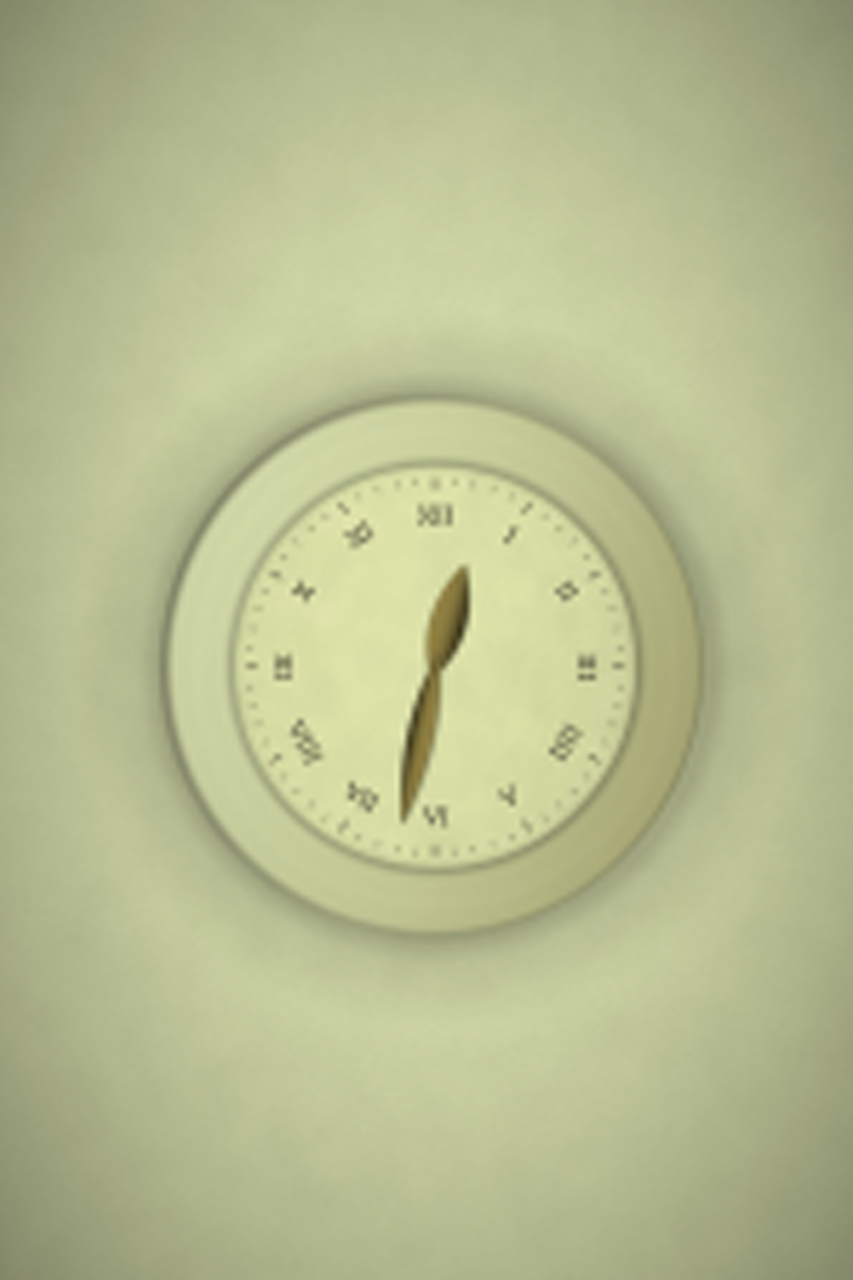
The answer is 12:32
